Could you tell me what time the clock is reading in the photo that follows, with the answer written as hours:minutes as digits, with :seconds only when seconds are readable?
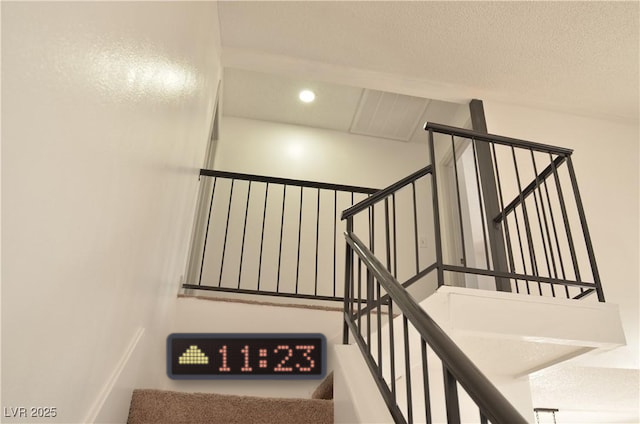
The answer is 11:23
